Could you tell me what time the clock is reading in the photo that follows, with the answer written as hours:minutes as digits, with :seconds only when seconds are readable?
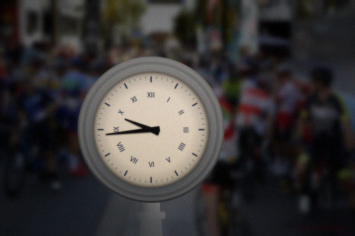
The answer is 9:44
